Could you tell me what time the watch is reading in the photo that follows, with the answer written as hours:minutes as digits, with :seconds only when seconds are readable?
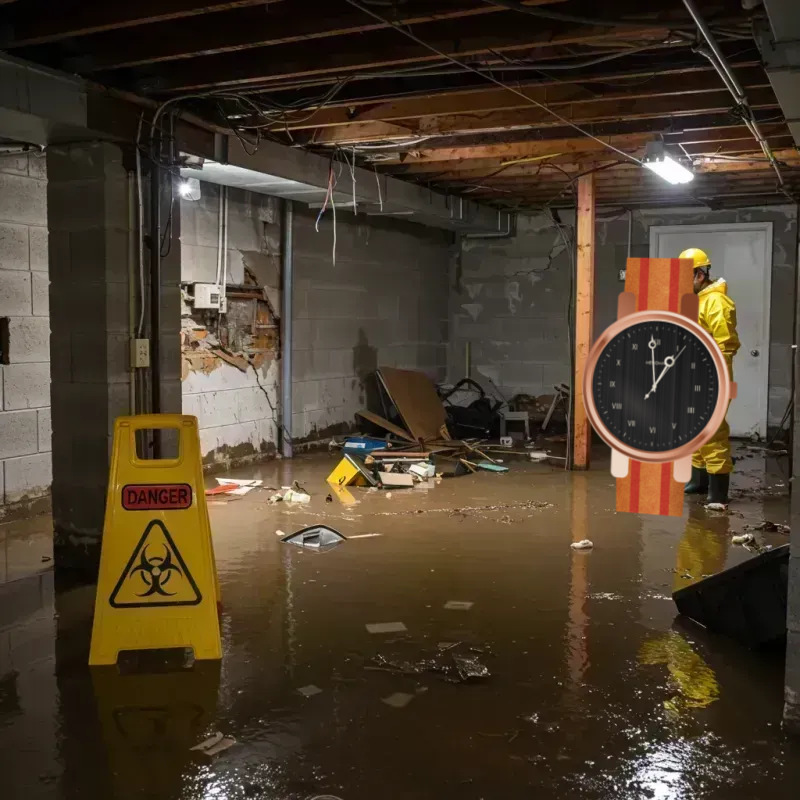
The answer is 12:59:06
